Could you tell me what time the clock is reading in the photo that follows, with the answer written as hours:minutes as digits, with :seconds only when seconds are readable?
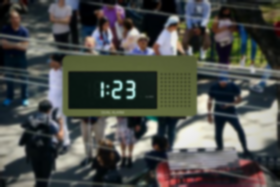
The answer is 1:23
